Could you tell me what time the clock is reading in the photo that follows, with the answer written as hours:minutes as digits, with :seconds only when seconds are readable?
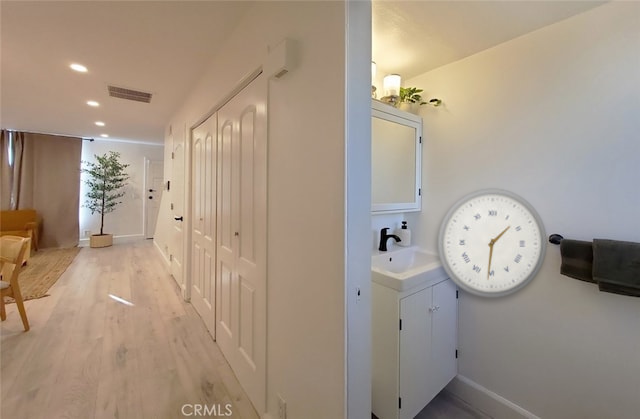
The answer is 1:31
